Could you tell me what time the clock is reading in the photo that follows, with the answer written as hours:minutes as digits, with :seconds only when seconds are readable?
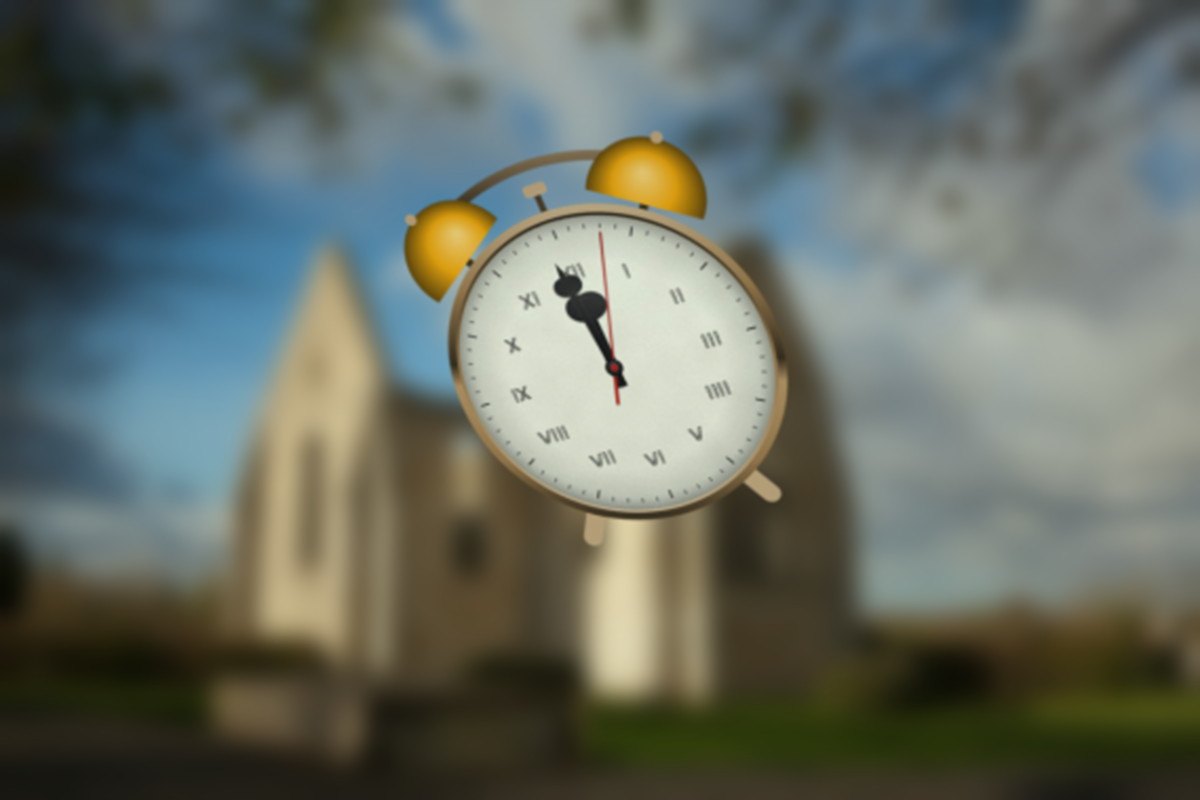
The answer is 11:59:03
